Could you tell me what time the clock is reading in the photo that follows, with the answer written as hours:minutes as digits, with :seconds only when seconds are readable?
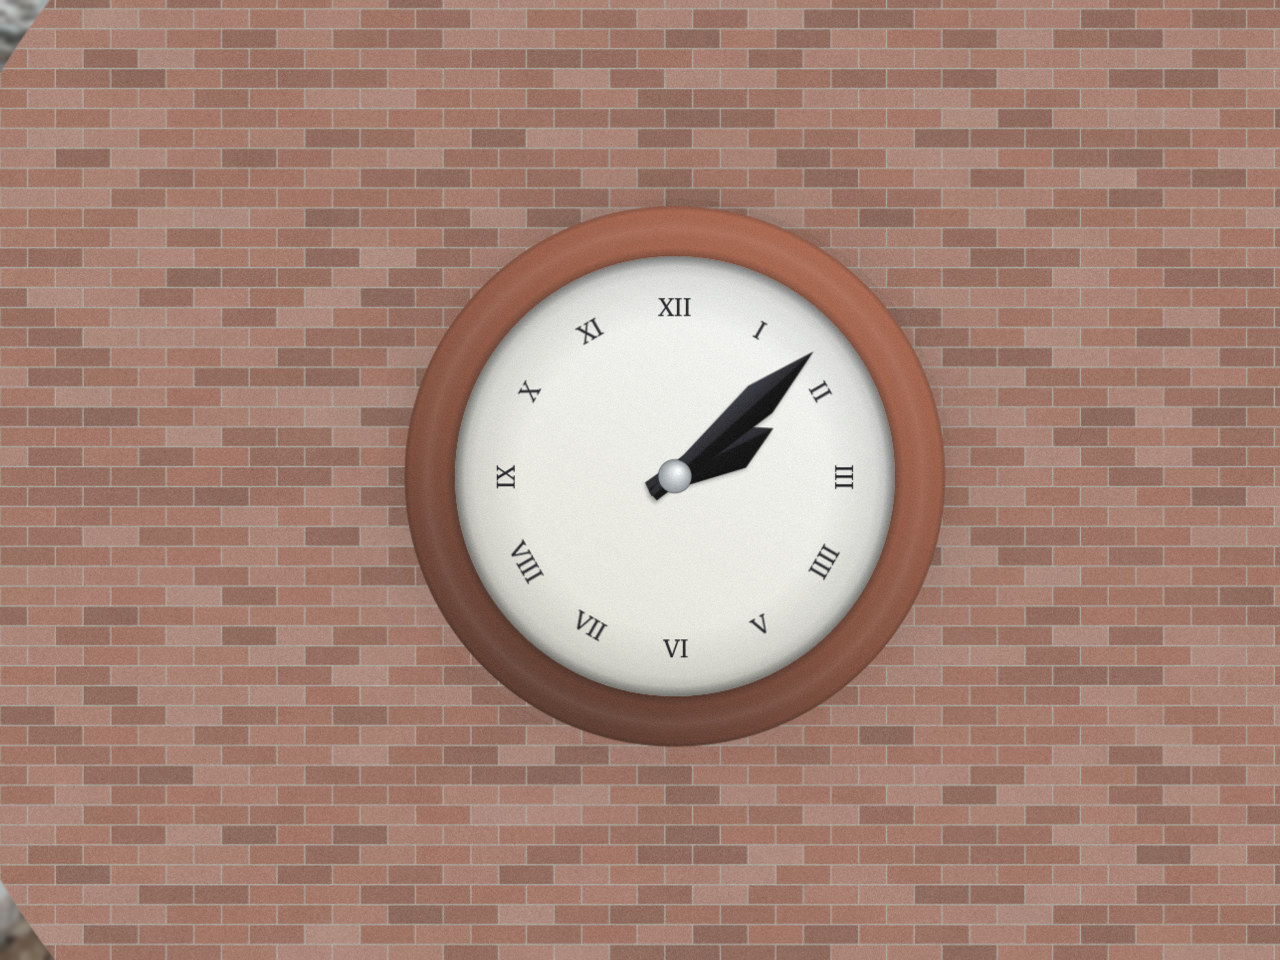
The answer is 2:08
